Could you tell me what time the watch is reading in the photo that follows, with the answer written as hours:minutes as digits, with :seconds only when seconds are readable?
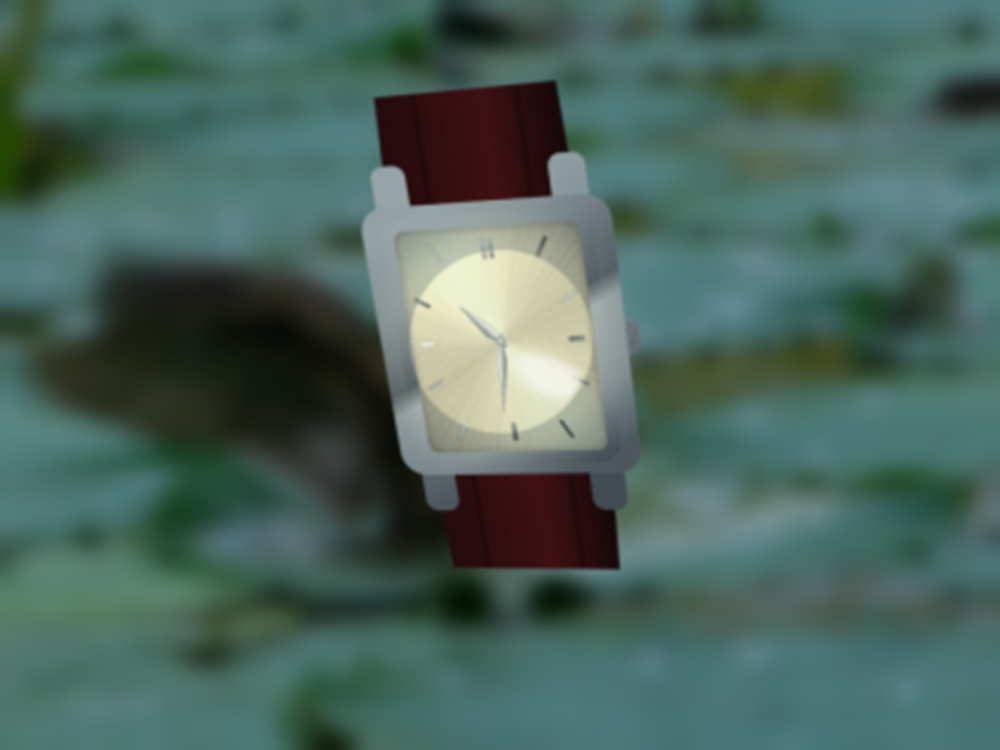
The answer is 10:31
